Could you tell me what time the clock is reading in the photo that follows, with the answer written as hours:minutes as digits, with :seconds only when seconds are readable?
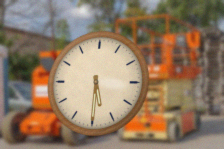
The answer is 5:30
